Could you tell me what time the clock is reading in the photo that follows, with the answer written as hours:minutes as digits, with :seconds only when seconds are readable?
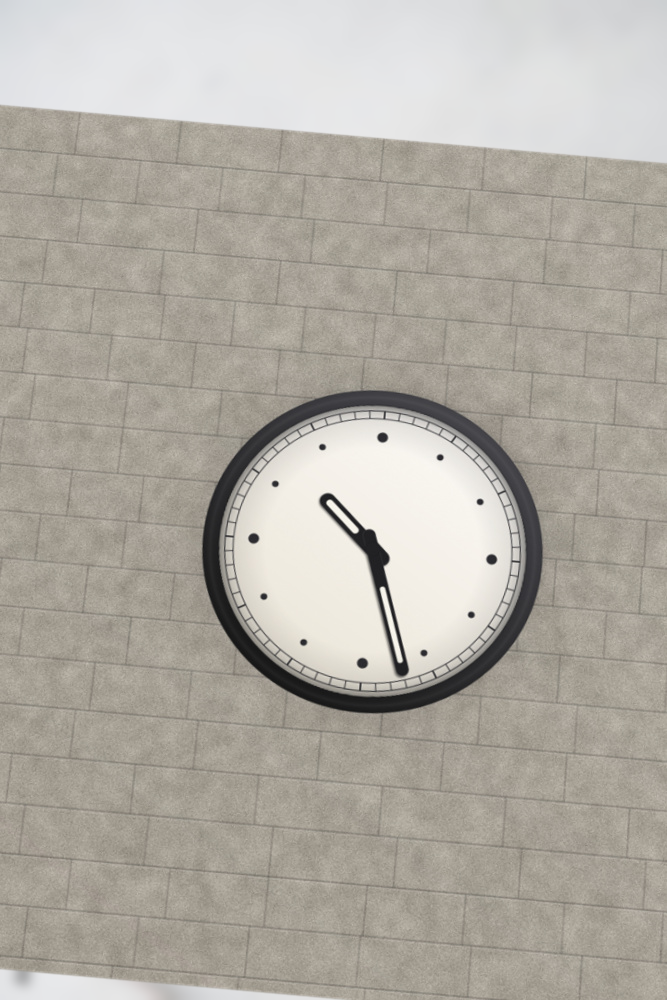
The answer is 10:27
